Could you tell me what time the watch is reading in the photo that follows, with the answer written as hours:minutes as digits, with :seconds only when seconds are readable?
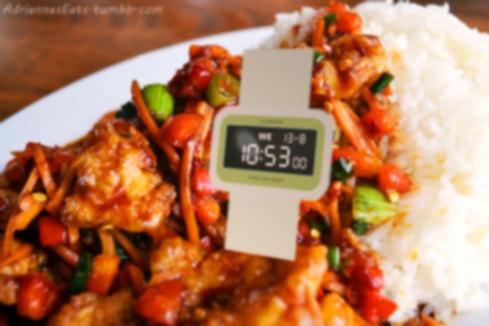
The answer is 10:53
